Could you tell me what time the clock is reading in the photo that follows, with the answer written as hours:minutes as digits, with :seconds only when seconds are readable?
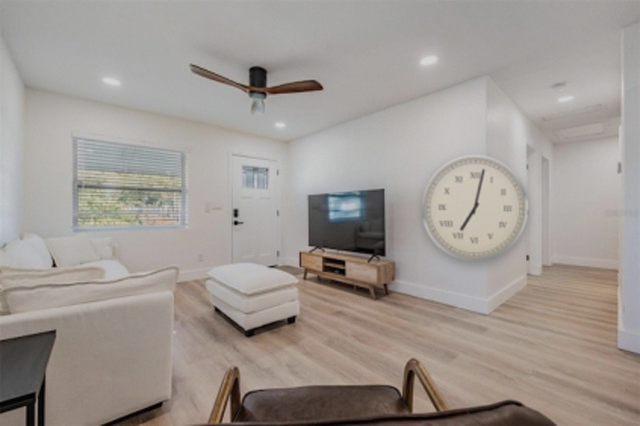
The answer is 7:02
